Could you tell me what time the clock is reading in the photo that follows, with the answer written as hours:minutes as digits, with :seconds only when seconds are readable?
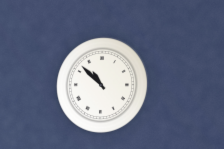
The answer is 10:52
